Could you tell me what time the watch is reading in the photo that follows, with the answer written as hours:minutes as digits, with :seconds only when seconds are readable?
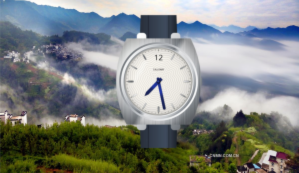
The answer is 7:28
